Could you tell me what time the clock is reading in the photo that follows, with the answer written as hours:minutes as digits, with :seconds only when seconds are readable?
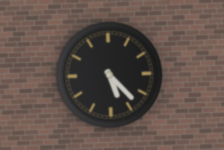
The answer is 5:23
